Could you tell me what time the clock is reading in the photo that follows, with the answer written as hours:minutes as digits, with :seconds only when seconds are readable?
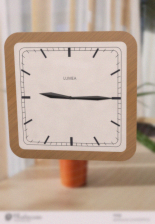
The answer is 9:15
